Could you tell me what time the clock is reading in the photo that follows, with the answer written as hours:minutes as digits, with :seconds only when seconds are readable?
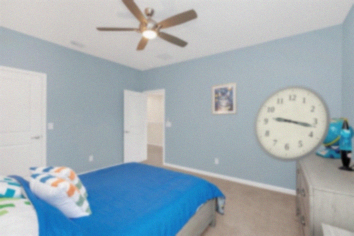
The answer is 9:17
